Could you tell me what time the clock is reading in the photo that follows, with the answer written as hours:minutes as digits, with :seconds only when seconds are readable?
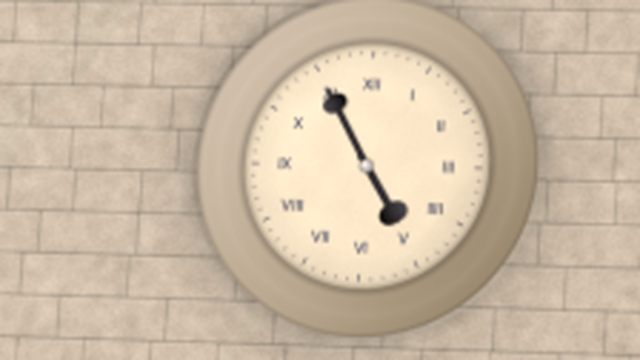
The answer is 4:55
